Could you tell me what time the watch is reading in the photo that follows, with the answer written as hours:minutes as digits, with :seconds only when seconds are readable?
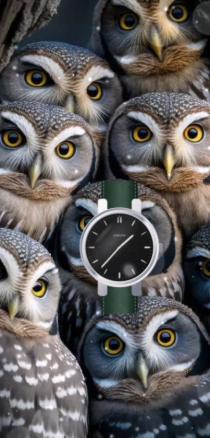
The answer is 1:37
